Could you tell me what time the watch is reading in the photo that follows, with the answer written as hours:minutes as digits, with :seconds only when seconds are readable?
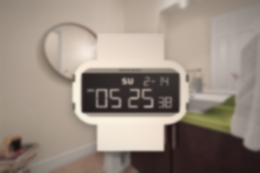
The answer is 5:25
